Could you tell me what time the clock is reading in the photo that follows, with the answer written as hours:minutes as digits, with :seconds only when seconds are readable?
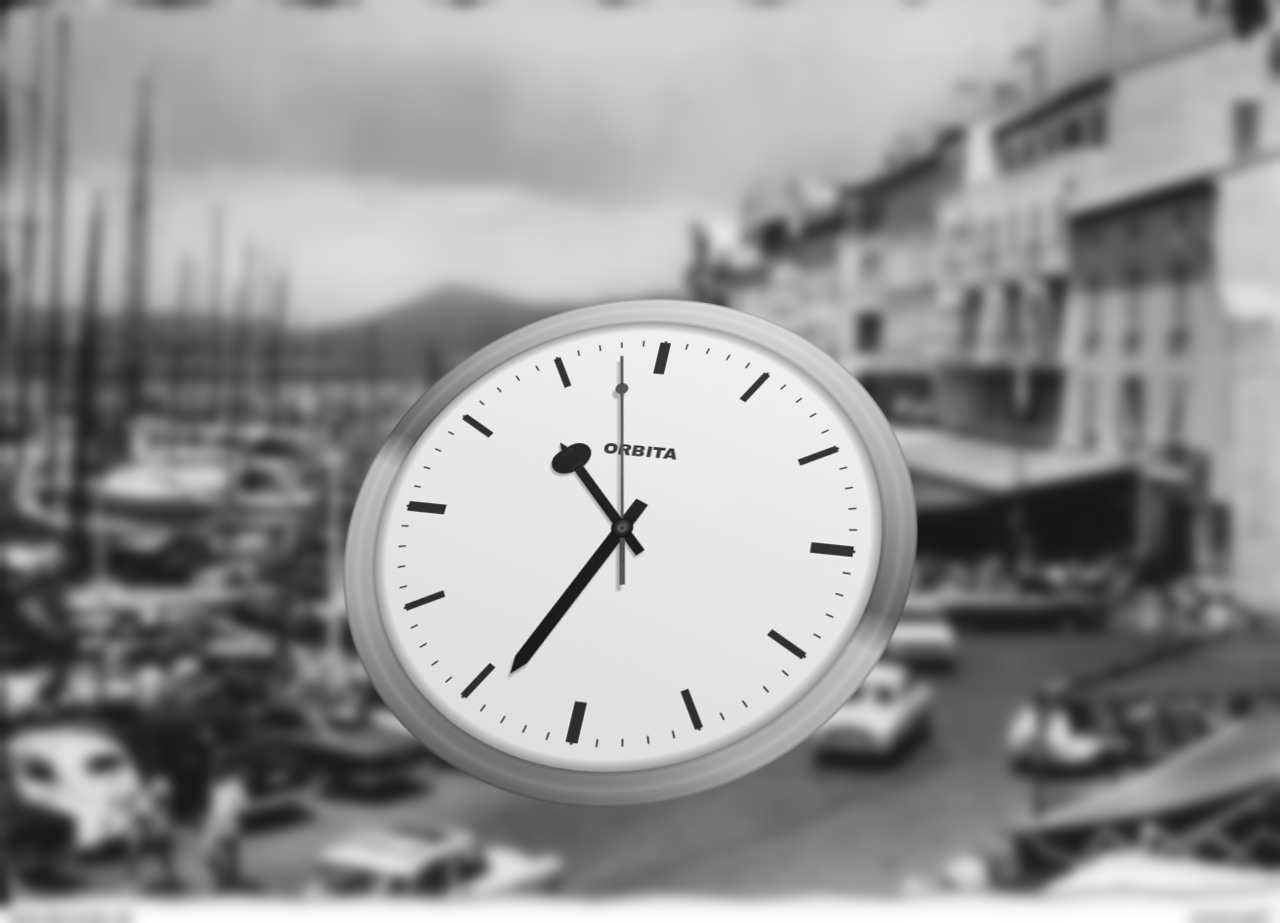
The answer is 10:33:58
